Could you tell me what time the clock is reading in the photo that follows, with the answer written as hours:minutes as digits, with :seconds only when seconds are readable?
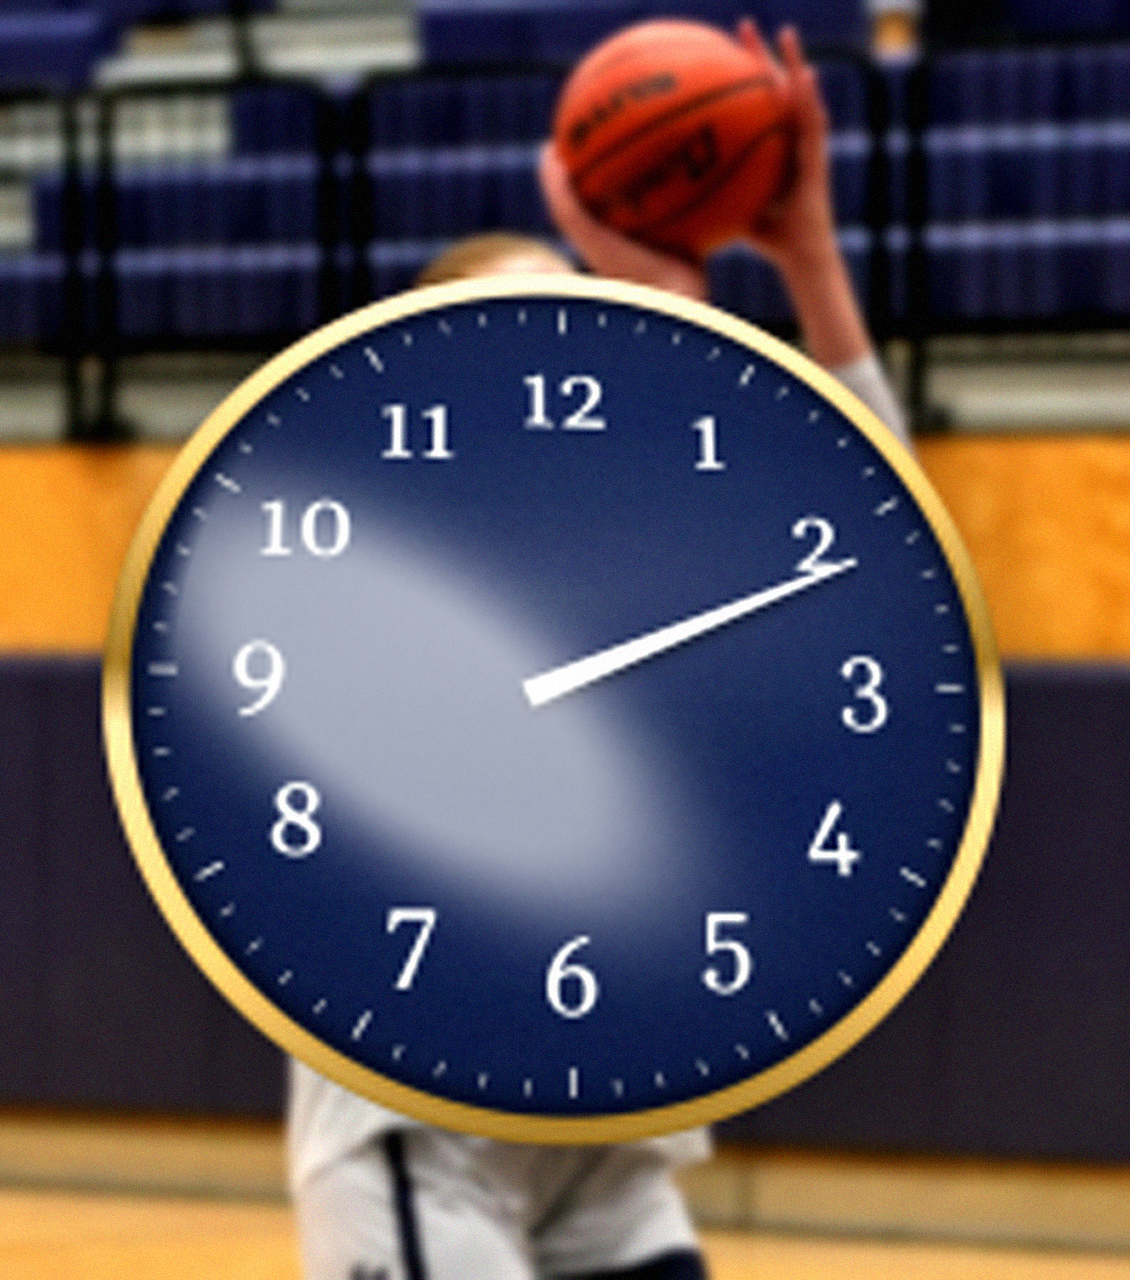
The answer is 2:11
